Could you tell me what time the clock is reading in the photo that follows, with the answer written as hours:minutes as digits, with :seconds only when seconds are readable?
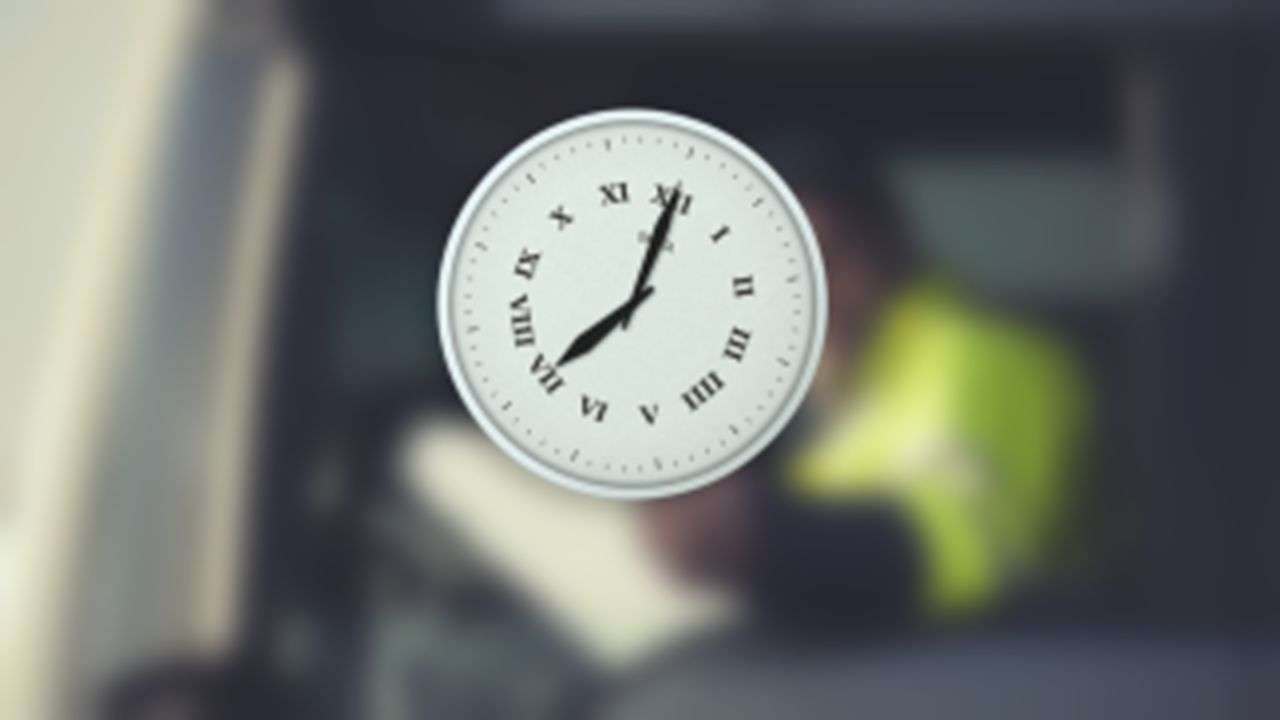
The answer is 7:00
